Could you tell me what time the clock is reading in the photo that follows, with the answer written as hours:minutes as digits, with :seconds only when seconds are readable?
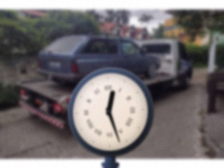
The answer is 12:27
